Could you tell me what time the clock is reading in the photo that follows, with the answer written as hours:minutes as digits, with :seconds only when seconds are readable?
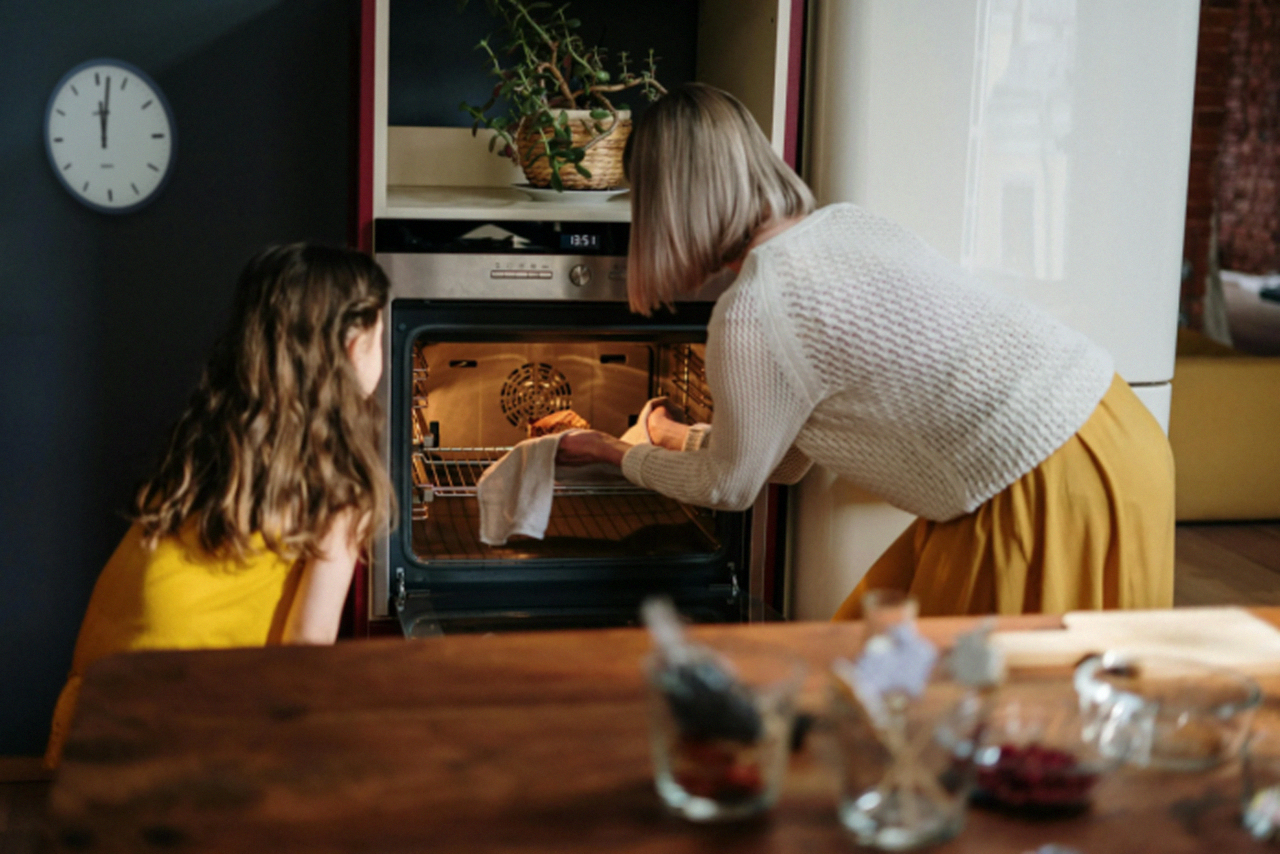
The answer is 12:02
